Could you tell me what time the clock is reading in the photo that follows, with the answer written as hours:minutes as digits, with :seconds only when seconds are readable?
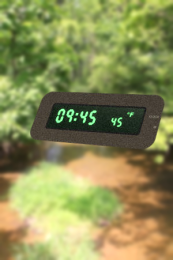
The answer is 9:45
